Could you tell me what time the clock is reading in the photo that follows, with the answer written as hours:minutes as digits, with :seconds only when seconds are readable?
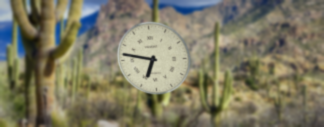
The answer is 6:47
